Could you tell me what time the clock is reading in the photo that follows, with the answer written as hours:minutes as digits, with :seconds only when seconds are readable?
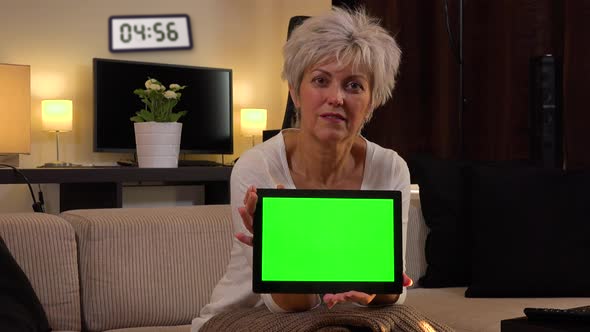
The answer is 4:56
